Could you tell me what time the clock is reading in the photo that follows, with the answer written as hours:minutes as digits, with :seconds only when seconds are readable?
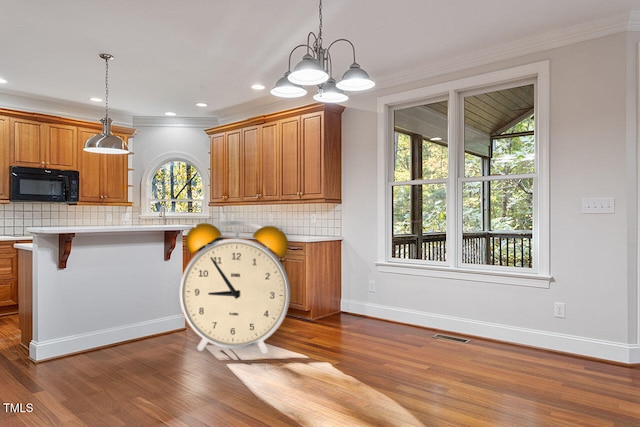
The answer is 8:54
